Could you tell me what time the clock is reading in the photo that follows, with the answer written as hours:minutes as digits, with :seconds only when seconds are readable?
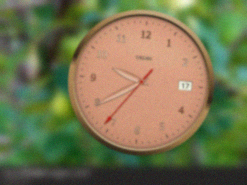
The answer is 9:39:36
